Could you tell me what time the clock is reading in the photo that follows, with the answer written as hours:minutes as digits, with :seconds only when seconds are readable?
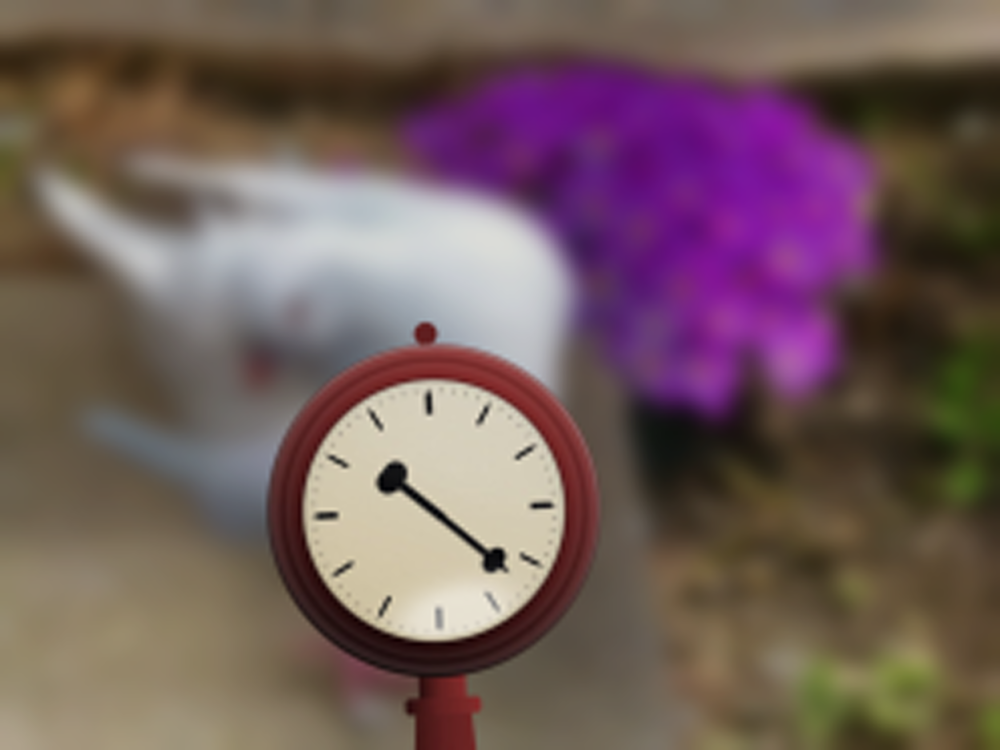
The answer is 10:22
